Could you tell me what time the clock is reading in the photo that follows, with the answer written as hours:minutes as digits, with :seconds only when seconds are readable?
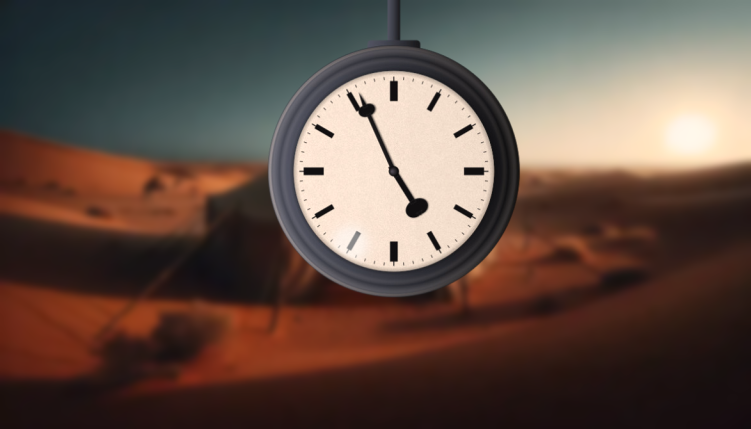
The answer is 4:56
